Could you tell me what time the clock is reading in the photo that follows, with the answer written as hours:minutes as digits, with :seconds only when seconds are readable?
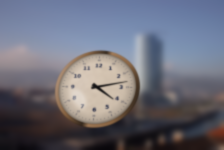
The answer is 4:13
